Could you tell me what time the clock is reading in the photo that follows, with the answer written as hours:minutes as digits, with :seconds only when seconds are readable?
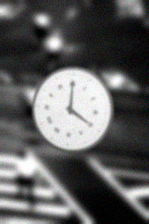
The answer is 4:00
